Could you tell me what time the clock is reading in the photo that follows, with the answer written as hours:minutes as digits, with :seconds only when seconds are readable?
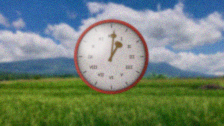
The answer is 1:01
